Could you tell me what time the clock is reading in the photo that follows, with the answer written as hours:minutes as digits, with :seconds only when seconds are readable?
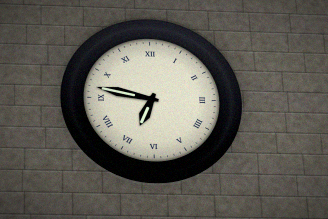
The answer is 6:47
